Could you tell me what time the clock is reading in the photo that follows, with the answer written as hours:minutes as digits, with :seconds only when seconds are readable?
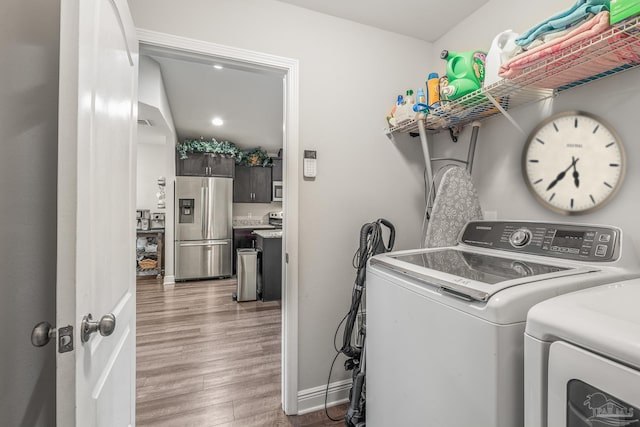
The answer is 5:37
